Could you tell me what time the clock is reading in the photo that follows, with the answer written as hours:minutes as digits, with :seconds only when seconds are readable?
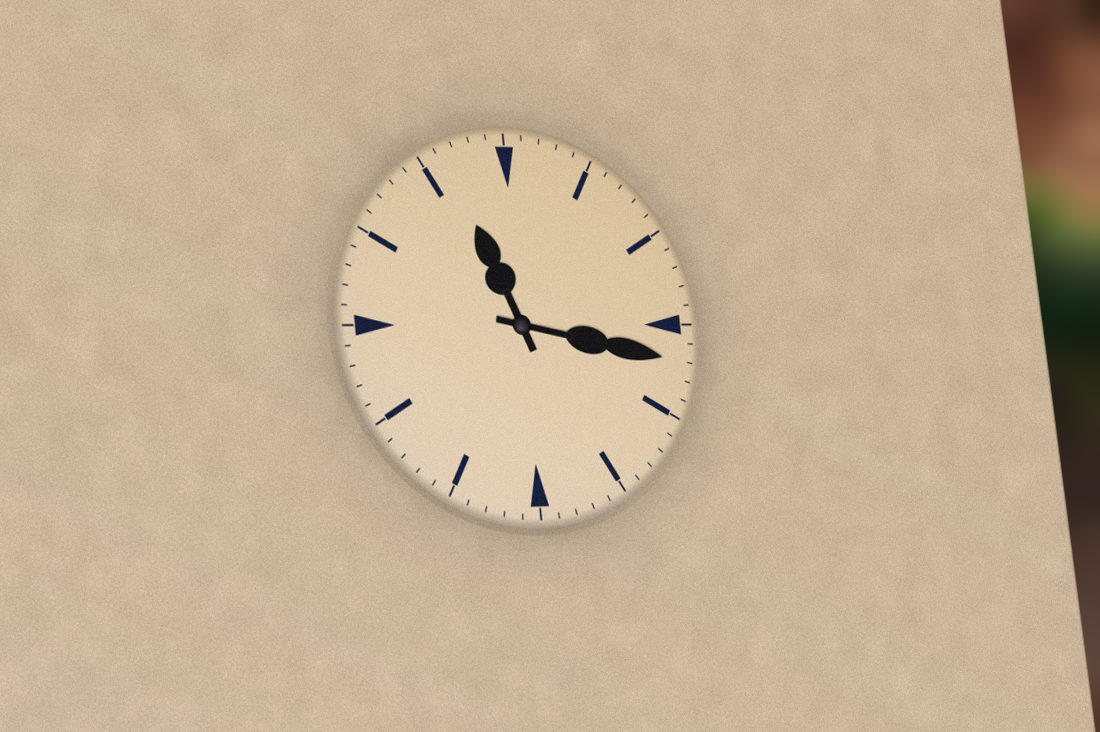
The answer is 11:17
